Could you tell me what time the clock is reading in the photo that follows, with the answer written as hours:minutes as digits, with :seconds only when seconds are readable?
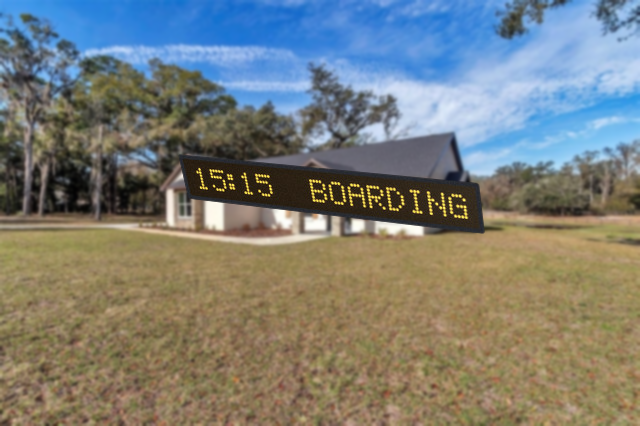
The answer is 15:15
